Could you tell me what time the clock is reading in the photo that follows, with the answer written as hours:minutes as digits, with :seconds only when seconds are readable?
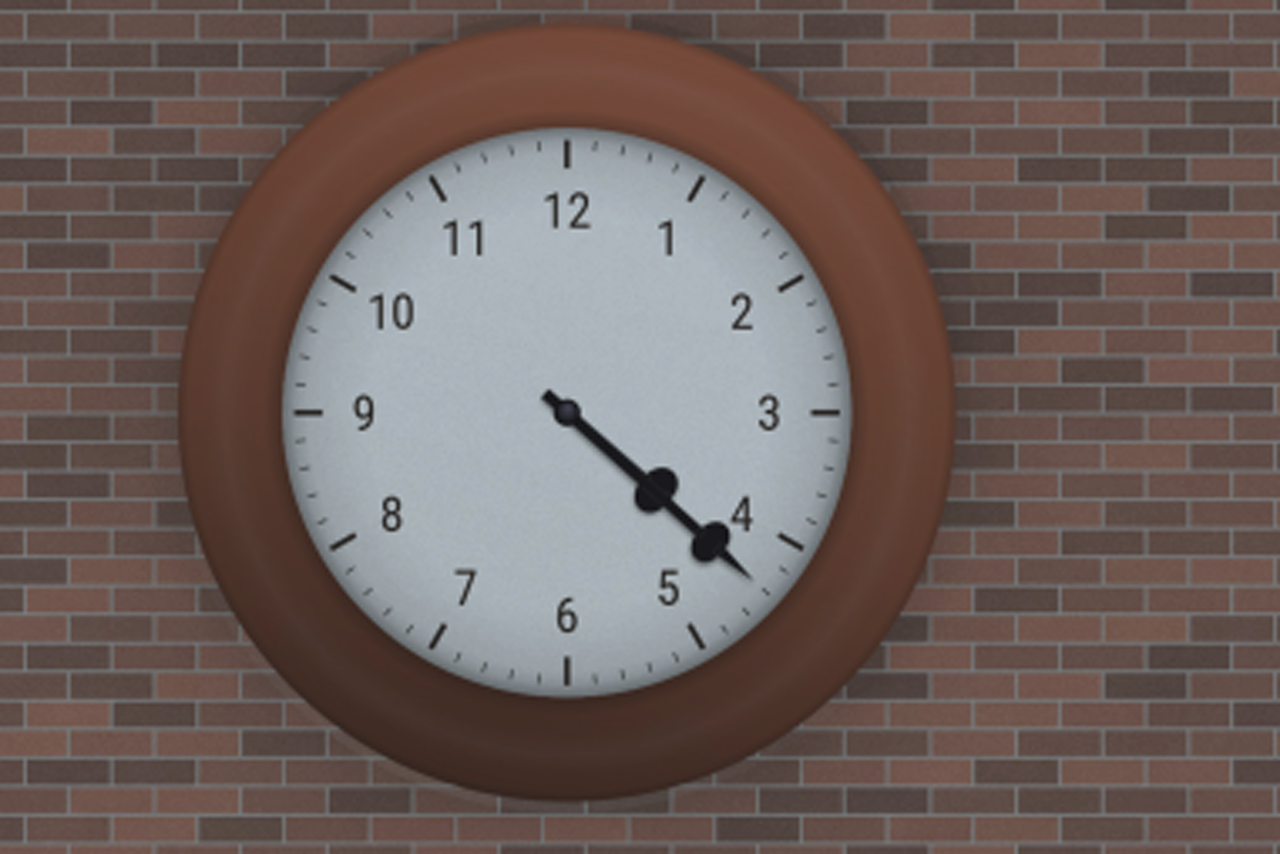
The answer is 4:22
